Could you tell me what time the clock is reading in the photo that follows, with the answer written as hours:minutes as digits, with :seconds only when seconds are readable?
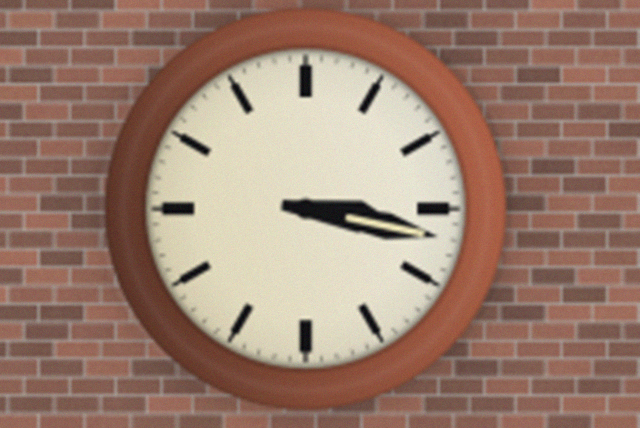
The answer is 3:17
